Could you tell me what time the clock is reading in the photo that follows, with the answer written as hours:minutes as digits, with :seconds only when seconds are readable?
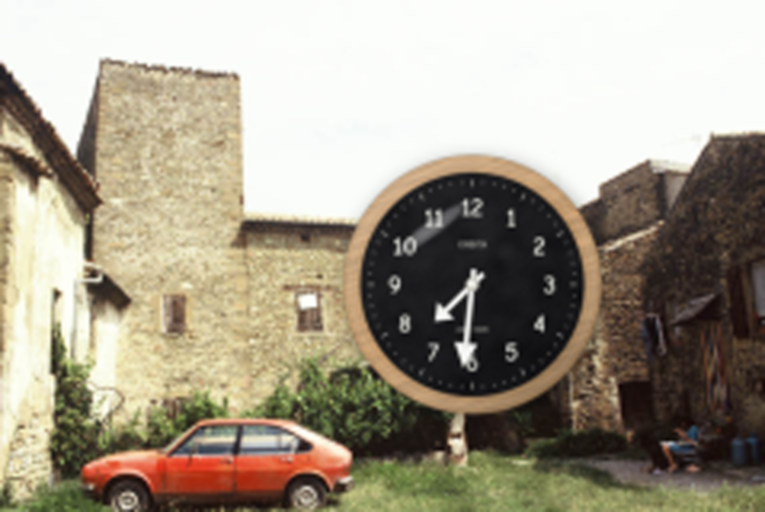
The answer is 7:31
